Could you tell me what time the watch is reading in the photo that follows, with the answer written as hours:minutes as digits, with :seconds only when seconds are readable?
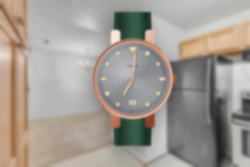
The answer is 7:01
